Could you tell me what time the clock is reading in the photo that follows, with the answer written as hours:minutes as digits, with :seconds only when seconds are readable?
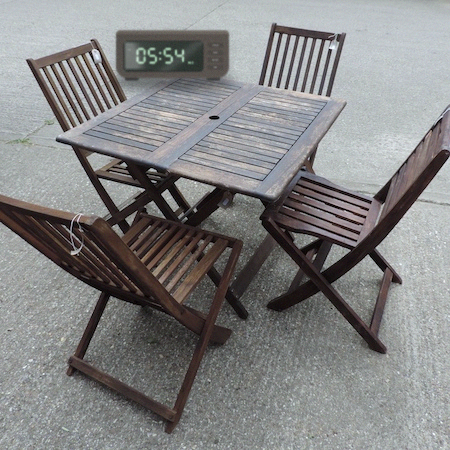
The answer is 5:54
